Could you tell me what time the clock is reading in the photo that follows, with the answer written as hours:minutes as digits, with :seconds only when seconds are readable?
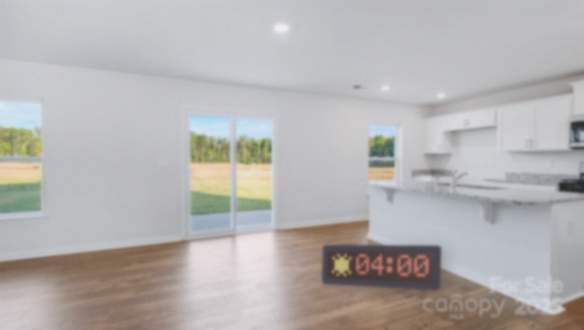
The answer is 4:00
